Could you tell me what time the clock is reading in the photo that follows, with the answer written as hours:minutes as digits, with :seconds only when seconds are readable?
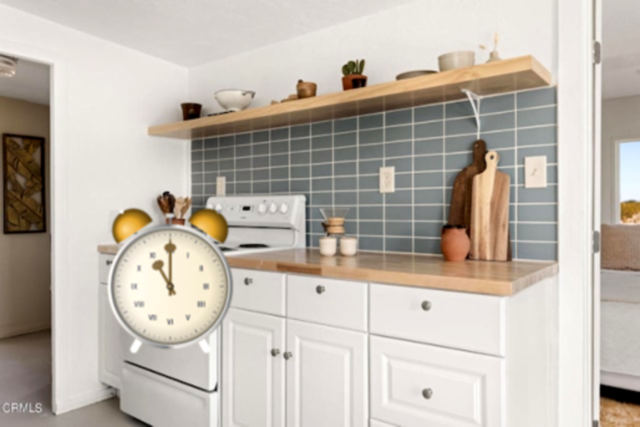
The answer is 11:00
